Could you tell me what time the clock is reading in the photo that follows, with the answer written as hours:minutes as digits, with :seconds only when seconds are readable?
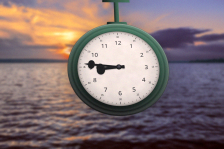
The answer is 8:46
